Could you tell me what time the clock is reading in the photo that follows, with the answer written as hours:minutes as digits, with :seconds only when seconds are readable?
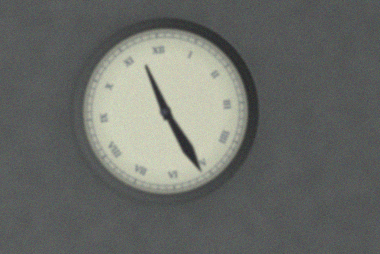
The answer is 11:26
